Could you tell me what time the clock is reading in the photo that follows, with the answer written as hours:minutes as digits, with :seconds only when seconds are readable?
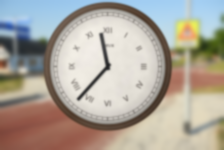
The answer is 11:37
